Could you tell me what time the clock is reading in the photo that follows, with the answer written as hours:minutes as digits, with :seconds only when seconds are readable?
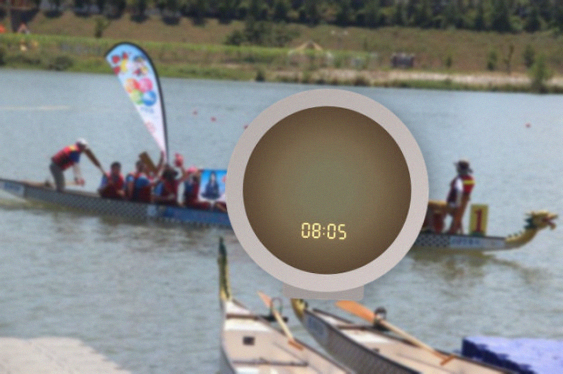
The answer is 8:05
